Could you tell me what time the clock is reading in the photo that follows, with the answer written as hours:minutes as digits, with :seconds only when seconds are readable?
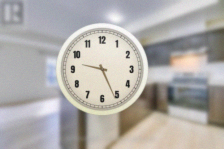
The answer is 9:26
